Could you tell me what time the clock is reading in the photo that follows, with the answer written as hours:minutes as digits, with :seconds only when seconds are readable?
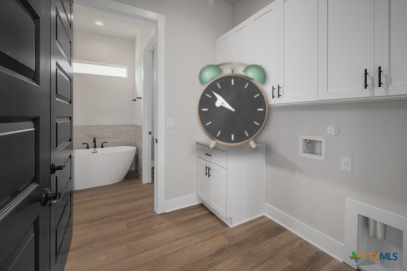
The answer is 9:52
